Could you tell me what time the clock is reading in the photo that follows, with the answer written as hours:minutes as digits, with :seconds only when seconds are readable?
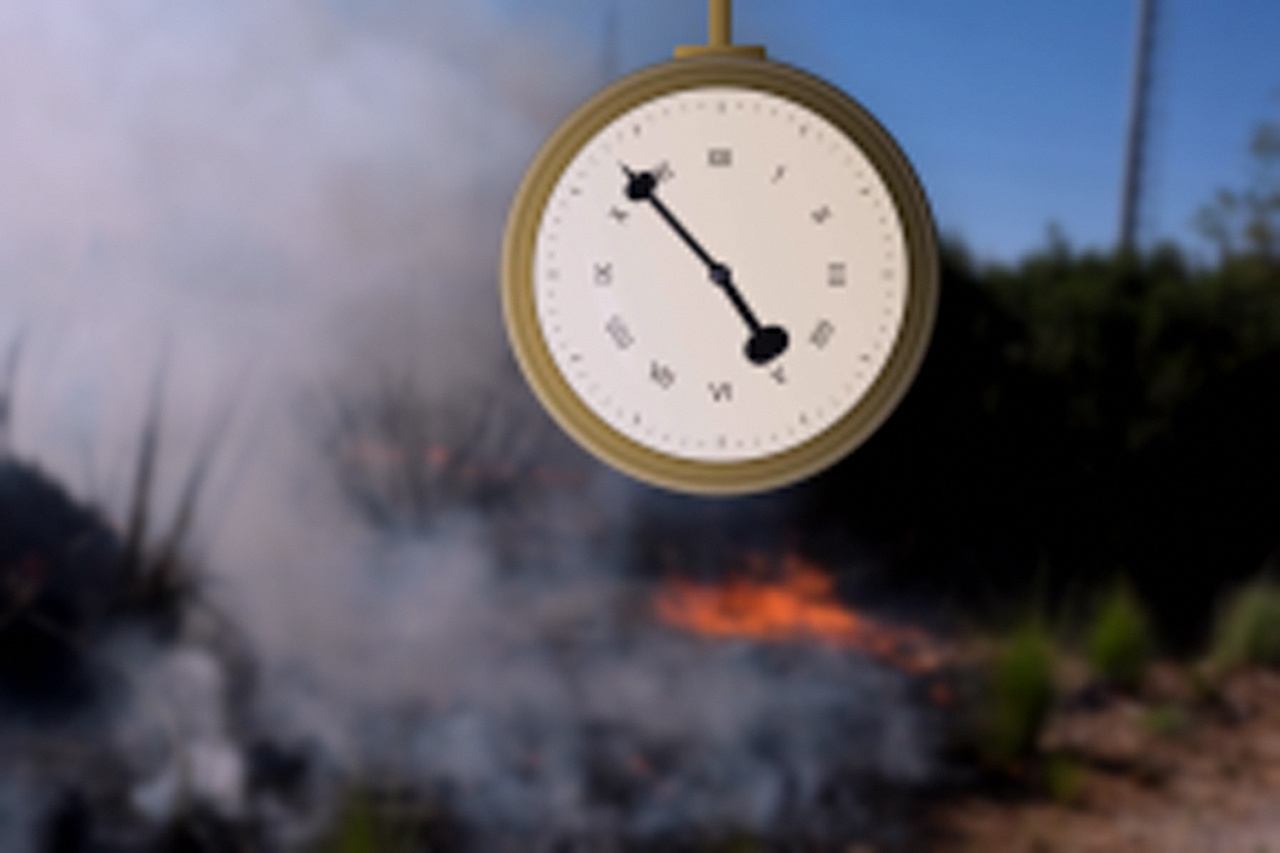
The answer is 4:53
